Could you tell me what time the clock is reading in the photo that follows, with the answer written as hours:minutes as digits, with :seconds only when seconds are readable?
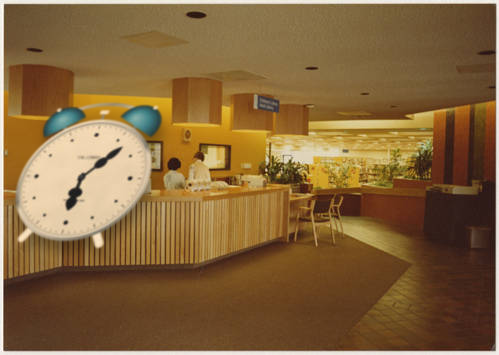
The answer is 6:07
